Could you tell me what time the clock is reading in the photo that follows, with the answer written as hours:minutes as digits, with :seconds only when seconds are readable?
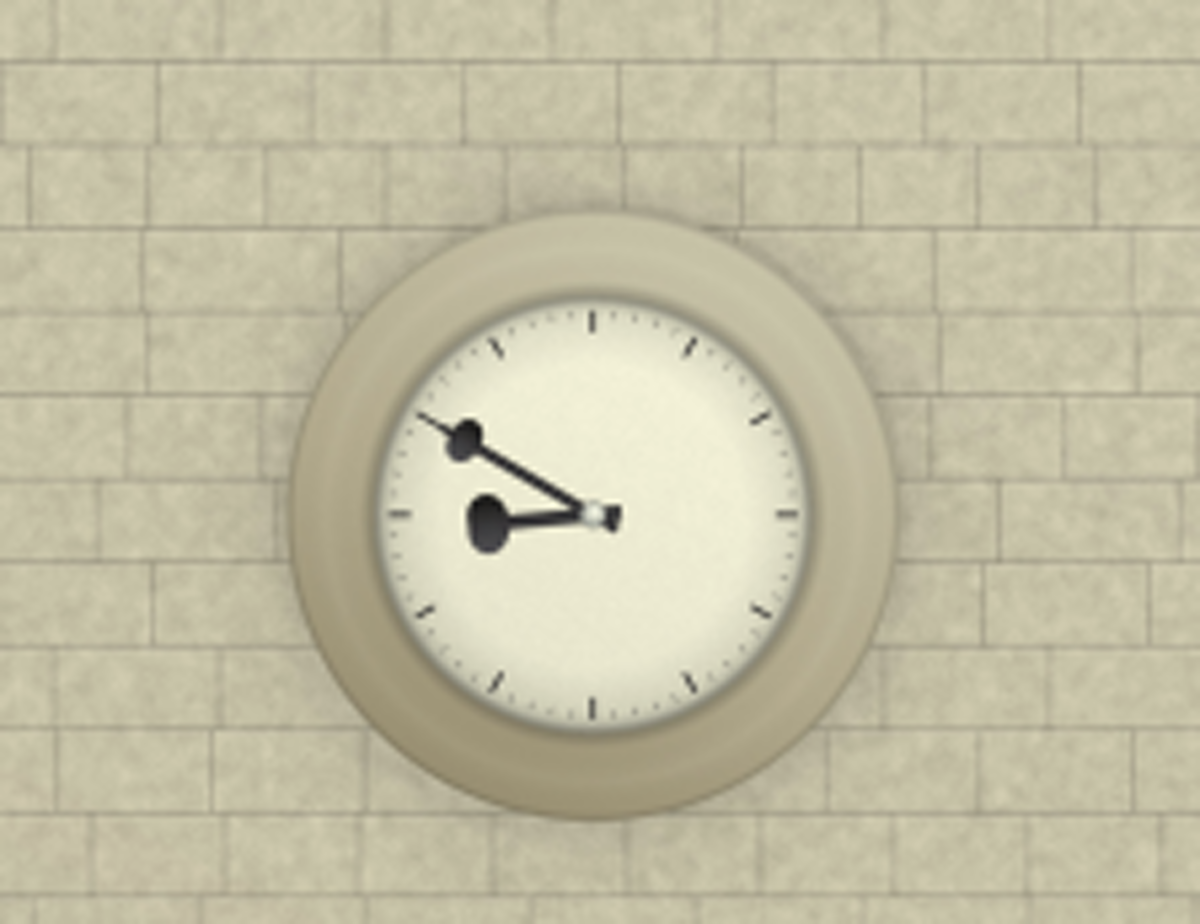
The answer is 8:50
